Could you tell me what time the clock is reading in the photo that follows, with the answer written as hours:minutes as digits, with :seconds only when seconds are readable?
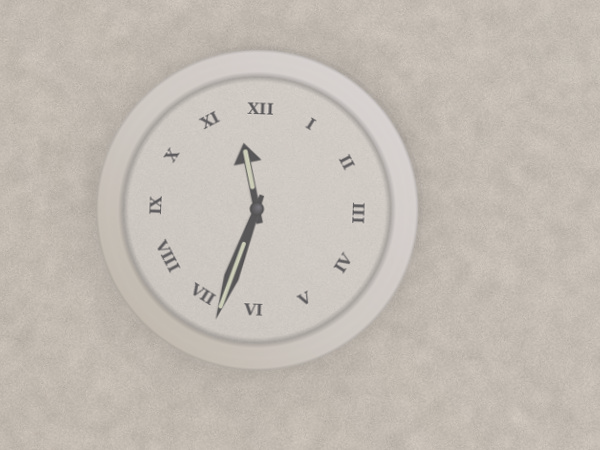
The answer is 11:33
